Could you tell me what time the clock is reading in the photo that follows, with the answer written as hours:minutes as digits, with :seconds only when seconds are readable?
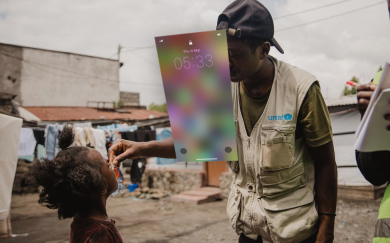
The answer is 5:33
